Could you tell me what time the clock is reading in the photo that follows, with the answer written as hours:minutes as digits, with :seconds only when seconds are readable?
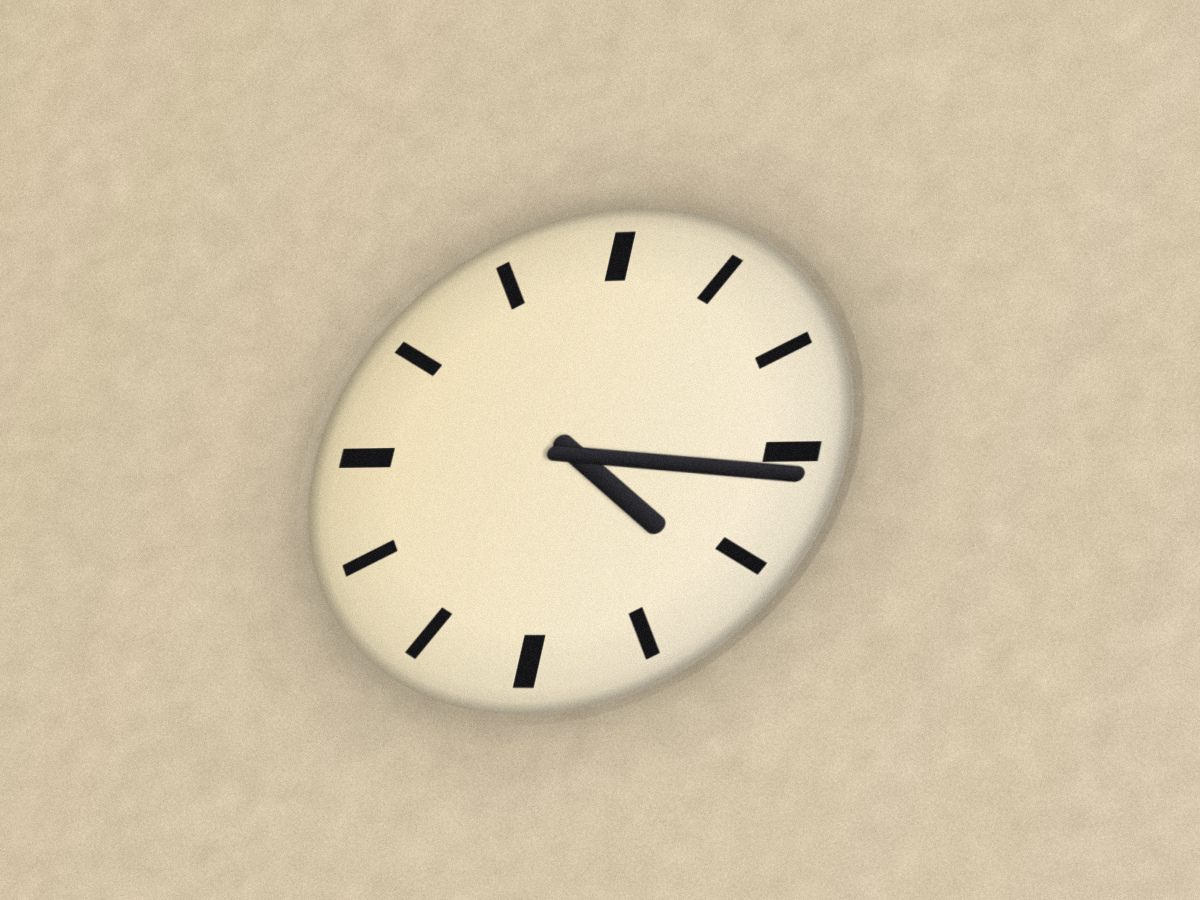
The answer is 4:16
